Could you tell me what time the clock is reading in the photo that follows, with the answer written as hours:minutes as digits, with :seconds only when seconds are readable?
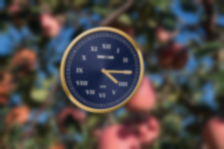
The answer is 4:15
